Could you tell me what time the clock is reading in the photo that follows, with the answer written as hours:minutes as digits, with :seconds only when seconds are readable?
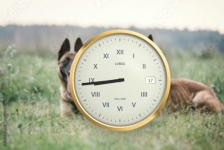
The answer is 8:44
